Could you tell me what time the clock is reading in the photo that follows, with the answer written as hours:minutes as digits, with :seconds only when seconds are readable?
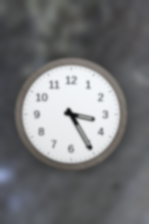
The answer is 3:25
